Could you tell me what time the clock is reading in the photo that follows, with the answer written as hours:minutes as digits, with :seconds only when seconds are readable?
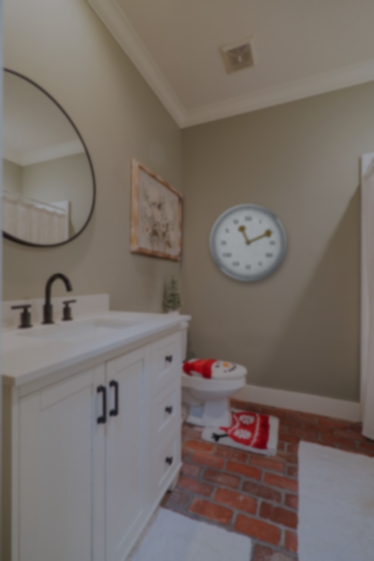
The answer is 11:11
